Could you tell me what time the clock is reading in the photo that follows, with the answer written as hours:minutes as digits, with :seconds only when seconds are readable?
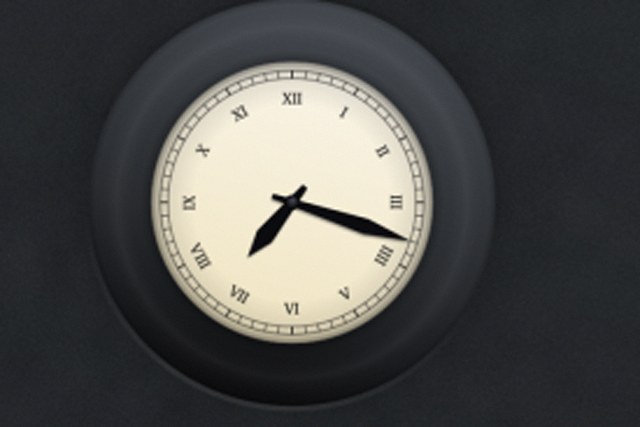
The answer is 7:18
